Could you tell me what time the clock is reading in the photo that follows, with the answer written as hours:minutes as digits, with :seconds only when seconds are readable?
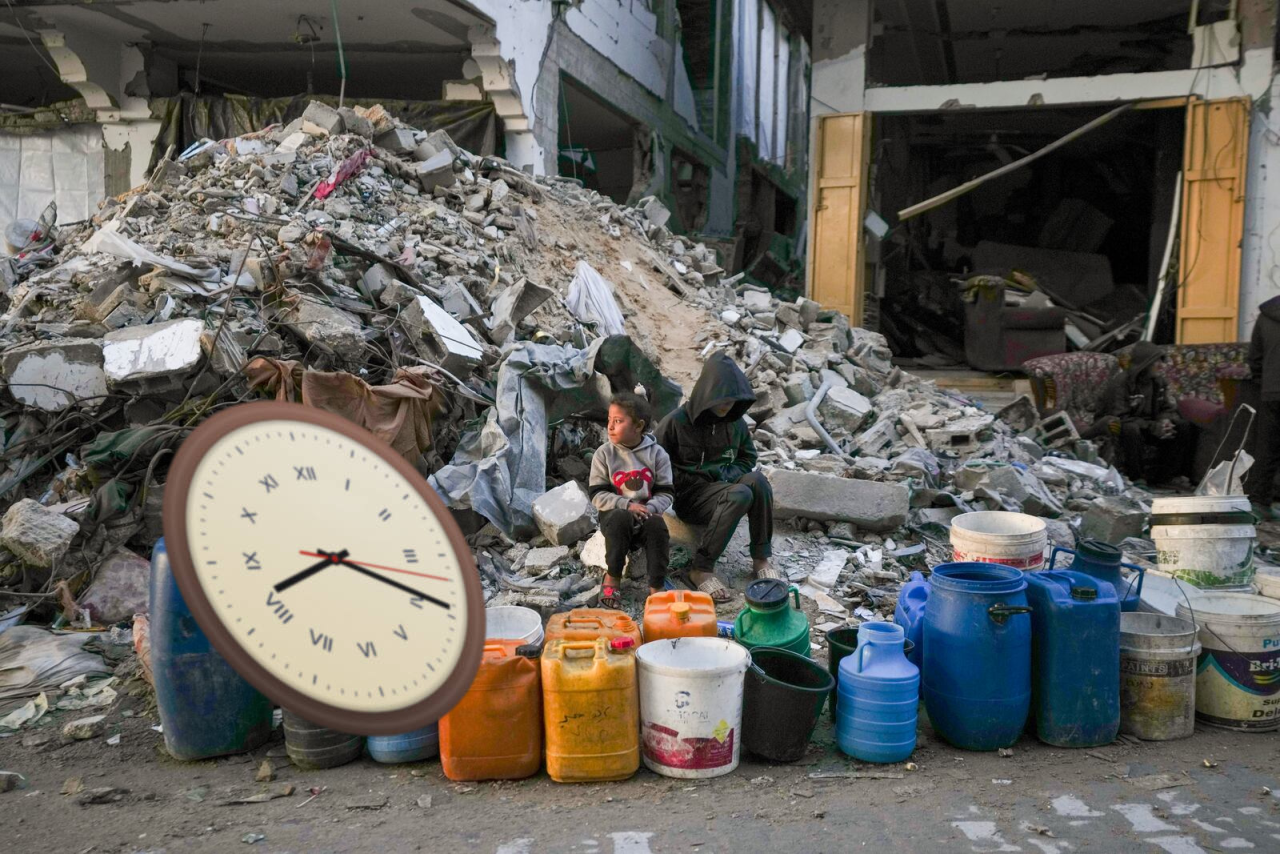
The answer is 8:19:17
